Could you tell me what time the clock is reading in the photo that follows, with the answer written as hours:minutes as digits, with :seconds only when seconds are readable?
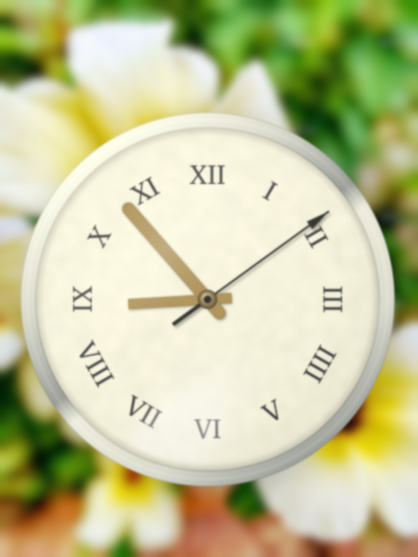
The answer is 8:53:09
